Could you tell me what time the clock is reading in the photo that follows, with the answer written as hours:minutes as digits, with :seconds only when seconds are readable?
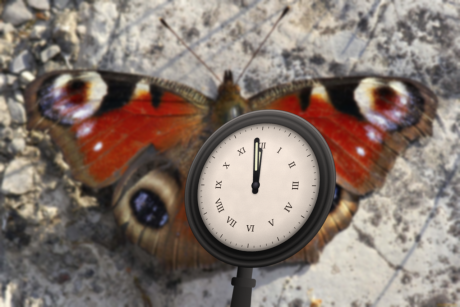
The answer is 11:59
